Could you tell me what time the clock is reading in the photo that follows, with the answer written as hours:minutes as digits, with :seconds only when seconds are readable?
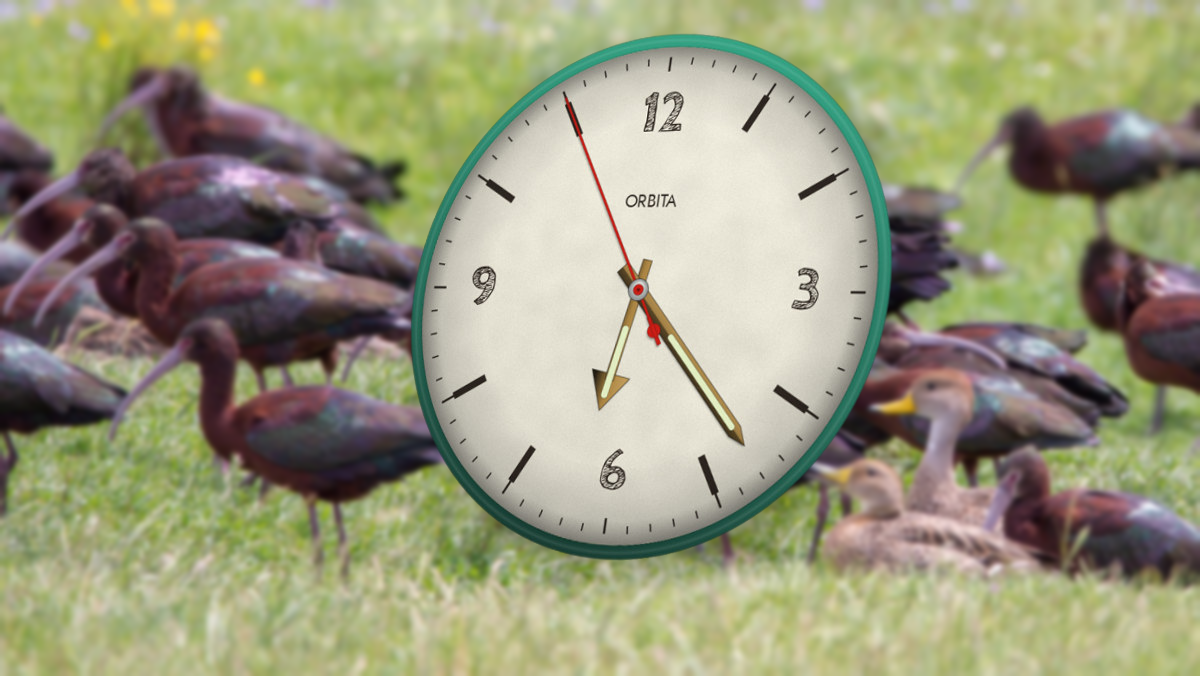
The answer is 6:22:55
